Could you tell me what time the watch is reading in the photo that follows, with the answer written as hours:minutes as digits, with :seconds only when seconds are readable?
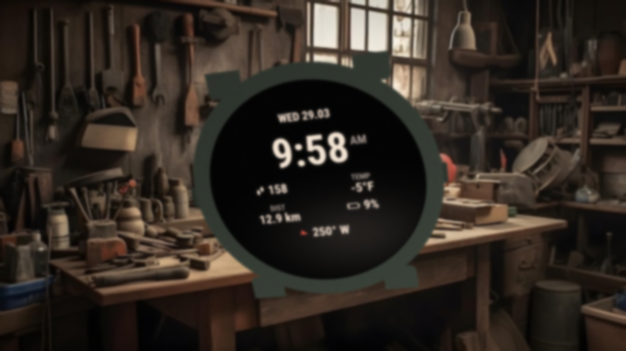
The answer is 9:58
